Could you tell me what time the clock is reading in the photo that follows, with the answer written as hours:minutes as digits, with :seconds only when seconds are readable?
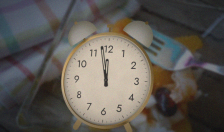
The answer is 11:58
